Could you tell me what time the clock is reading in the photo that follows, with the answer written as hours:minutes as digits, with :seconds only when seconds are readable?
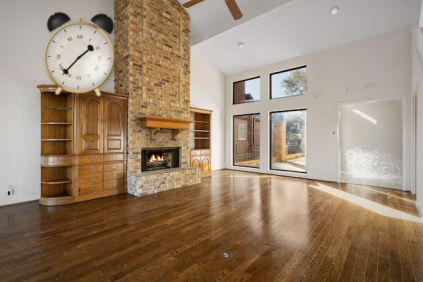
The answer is 1:37
